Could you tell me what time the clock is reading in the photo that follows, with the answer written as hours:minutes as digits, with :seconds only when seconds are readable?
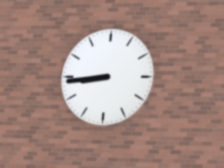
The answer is 8:44
